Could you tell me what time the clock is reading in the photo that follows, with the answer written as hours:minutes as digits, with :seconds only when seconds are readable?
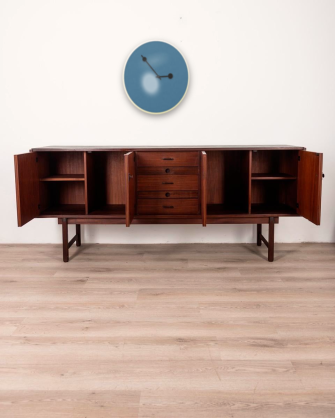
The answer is 2:53
